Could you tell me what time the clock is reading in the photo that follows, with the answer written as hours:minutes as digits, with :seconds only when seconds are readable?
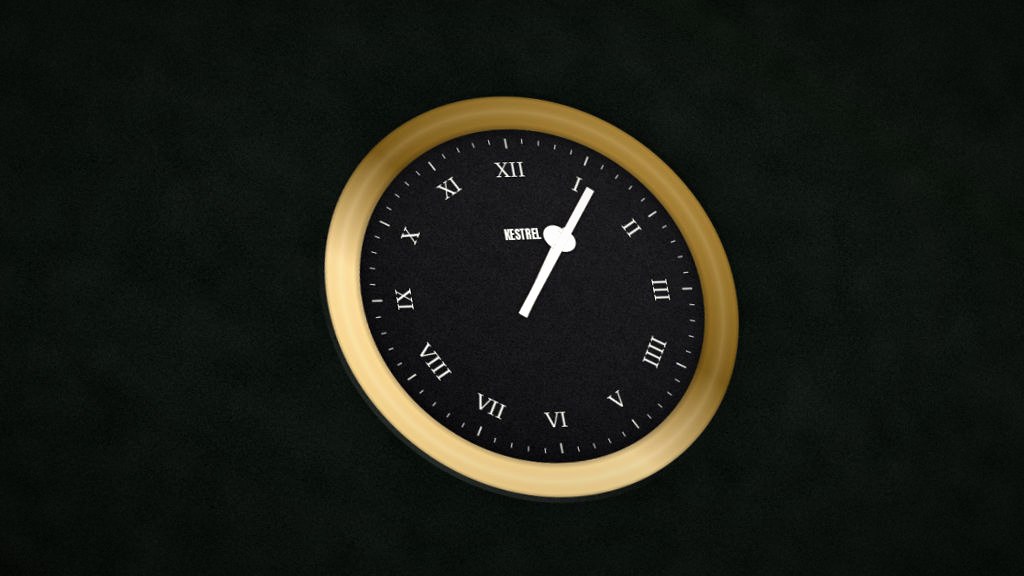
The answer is 1:06
